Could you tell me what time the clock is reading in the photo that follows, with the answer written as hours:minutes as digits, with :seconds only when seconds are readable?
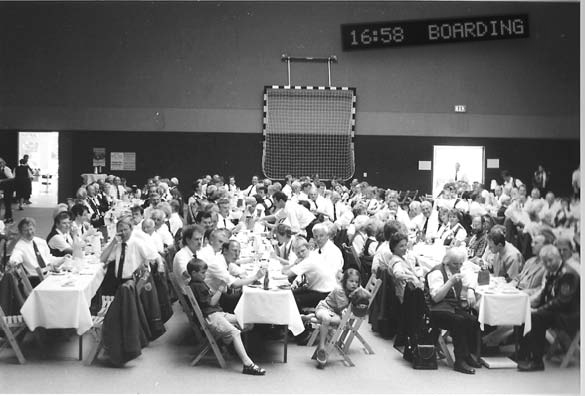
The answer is 16:58
